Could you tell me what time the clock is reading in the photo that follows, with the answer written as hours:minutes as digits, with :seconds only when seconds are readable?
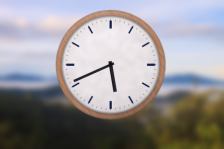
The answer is 5:41
